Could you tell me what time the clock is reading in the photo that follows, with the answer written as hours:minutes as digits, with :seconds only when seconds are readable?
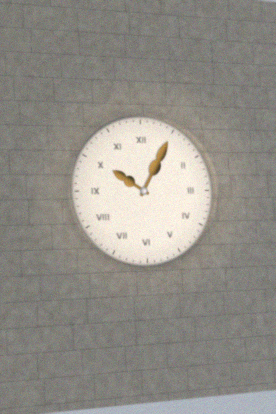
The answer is 10:05
